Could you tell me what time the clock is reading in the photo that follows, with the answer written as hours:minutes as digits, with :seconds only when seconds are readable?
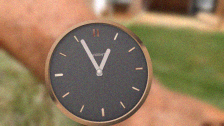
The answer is 12:56
